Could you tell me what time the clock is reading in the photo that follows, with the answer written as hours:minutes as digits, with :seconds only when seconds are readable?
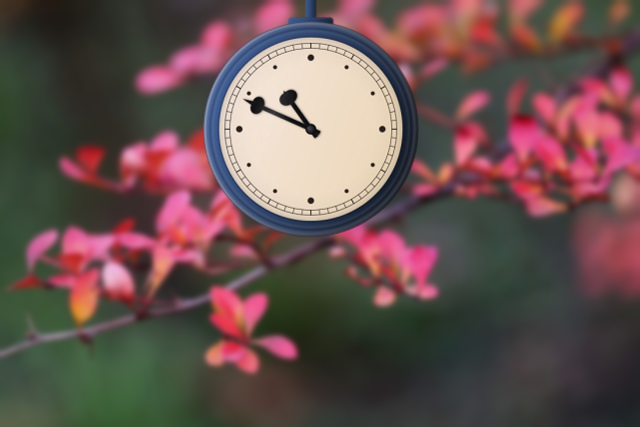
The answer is 10:49
